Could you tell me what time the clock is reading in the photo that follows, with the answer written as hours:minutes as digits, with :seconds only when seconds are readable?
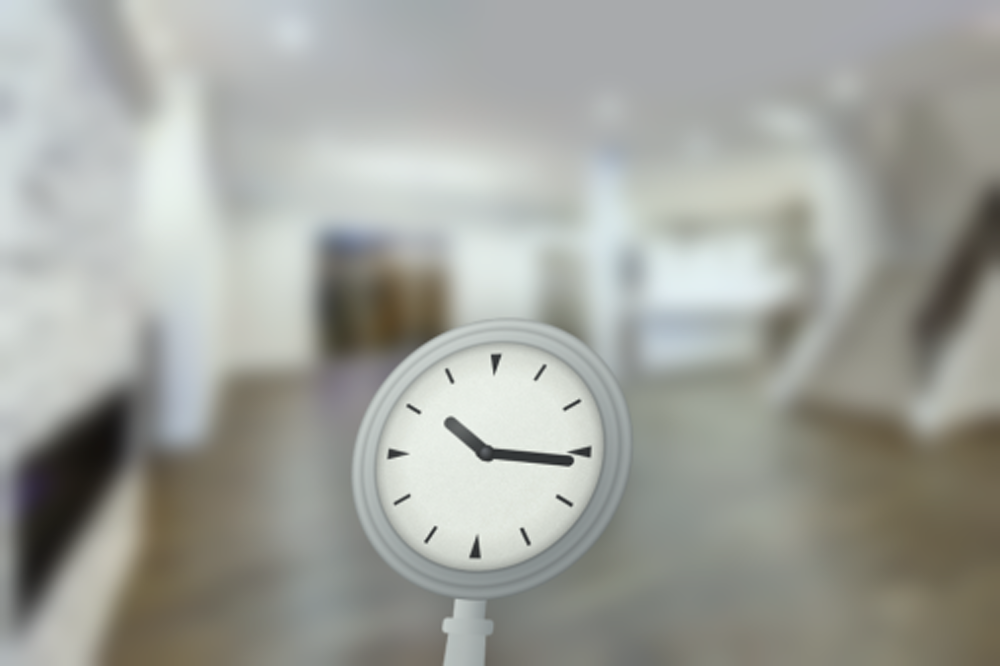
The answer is 10:16
